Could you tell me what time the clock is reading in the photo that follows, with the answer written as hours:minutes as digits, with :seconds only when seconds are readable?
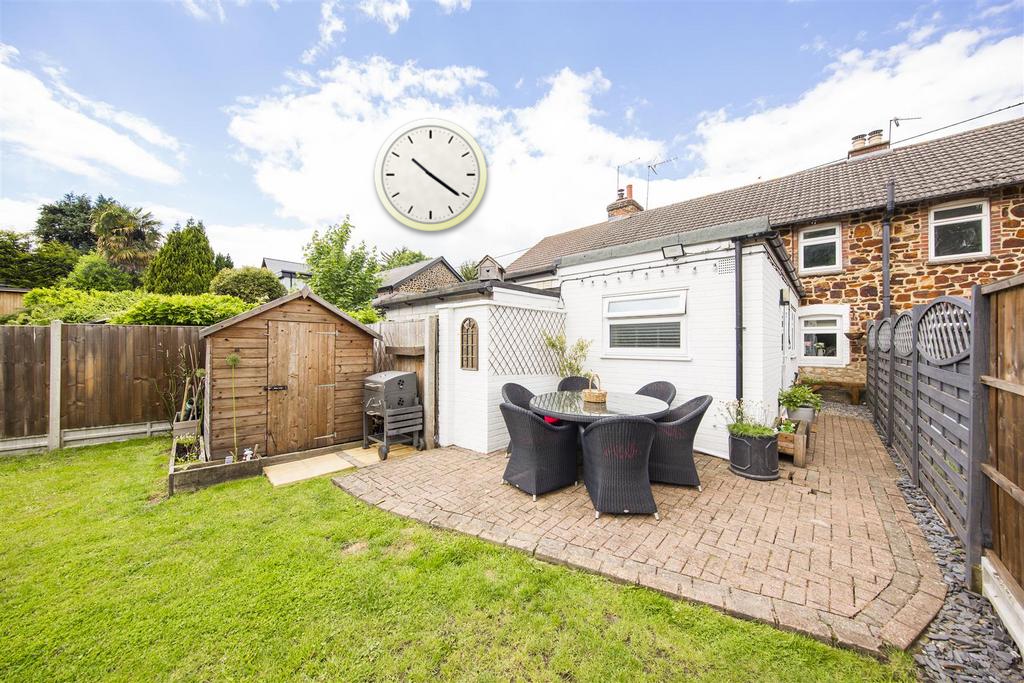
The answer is 10:21
